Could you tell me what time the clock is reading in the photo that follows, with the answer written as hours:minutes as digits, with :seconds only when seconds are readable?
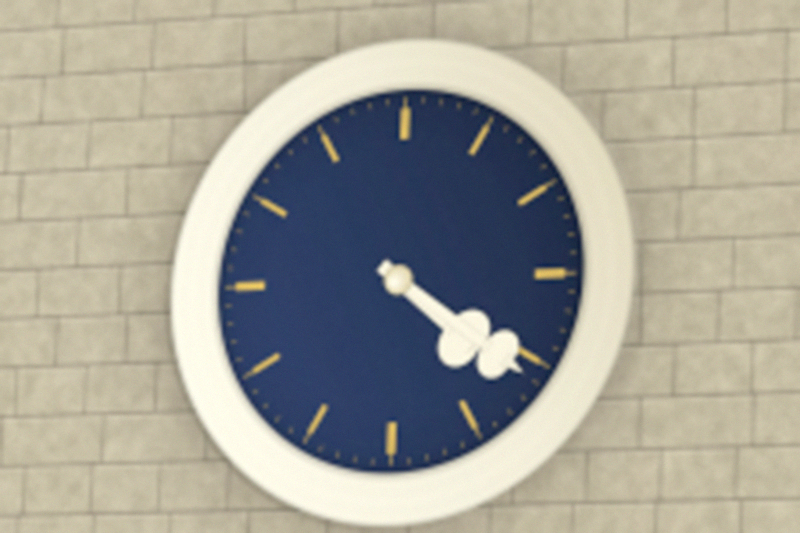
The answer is 4:21
